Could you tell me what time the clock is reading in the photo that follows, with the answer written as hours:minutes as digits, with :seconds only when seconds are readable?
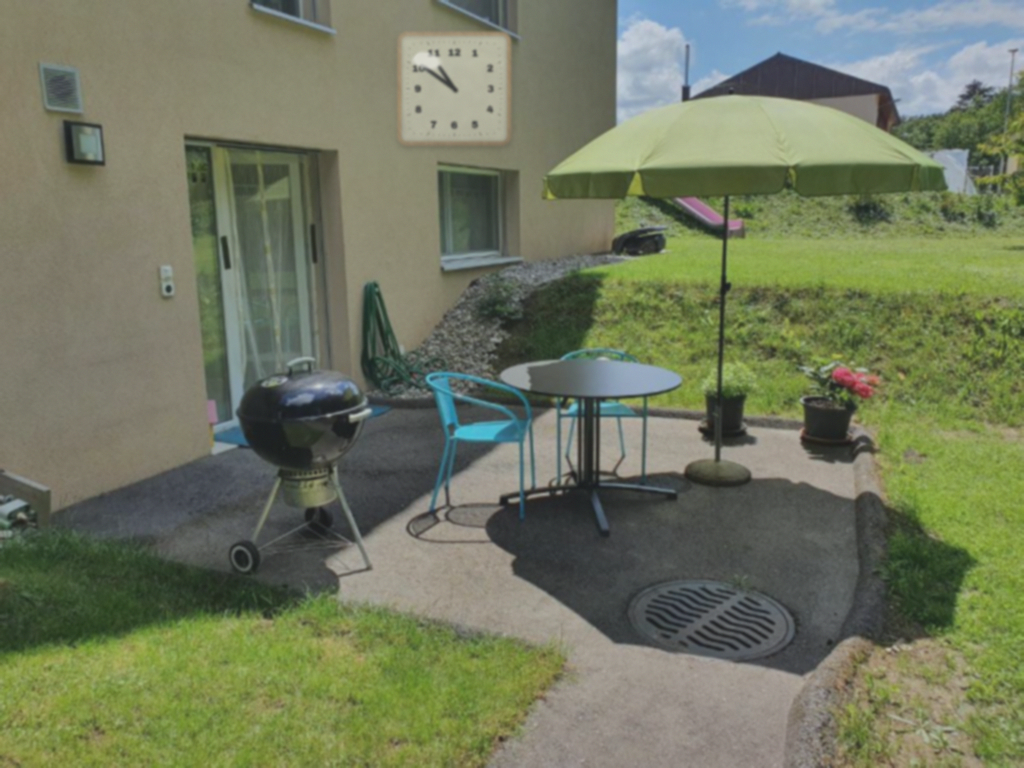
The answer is 10:51
